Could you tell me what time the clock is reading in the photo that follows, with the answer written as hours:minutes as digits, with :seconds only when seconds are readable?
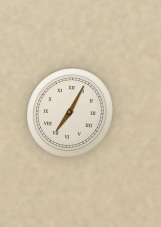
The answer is 7:04
